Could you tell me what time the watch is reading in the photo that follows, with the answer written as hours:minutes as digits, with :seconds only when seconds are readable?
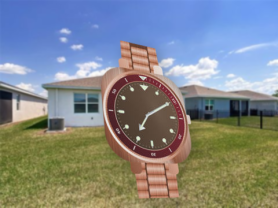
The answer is 7:10
